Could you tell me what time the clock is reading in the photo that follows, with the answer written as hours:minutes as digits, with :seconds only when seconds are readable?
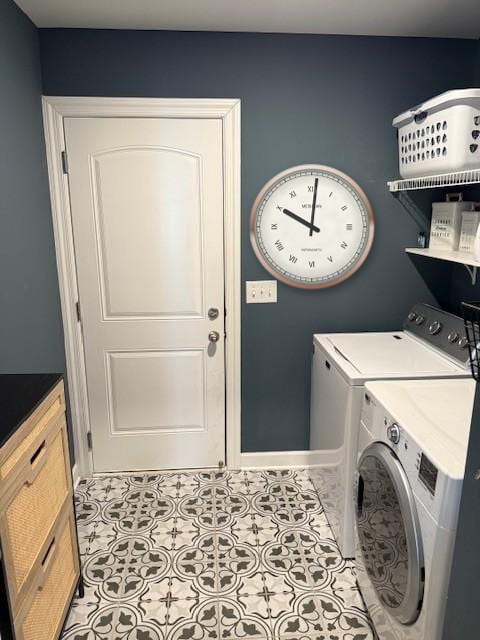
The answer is 10:01
